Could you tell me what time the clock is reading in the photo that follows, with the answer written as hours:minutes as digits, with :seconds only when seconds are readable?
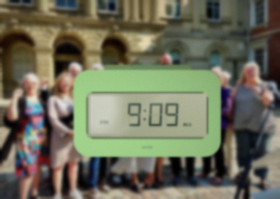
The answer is 9:09
